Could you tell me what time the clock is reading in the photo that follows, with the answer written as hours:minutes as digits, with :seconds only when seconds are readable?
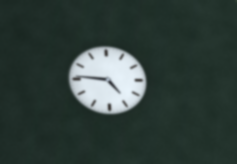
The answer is 4:46
